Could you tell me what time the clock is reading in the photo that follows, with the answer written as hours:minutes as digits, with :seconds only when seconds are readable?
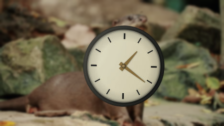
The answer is 1:21
